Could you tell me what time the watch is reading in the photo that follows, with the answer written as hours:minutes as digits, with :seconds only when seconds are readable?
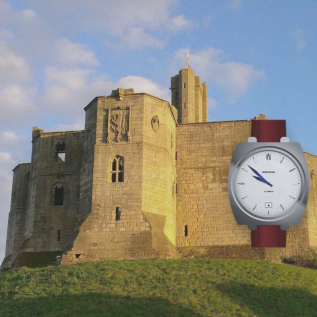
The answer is 9:52
